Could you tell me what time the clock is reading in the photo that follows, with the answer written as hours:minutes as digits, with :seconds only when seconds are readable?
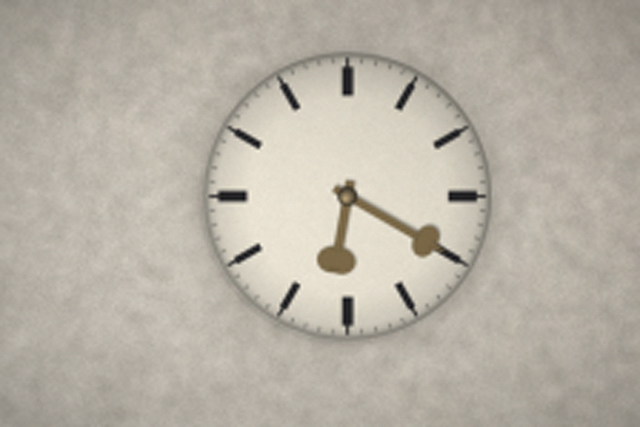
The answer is 6:20
